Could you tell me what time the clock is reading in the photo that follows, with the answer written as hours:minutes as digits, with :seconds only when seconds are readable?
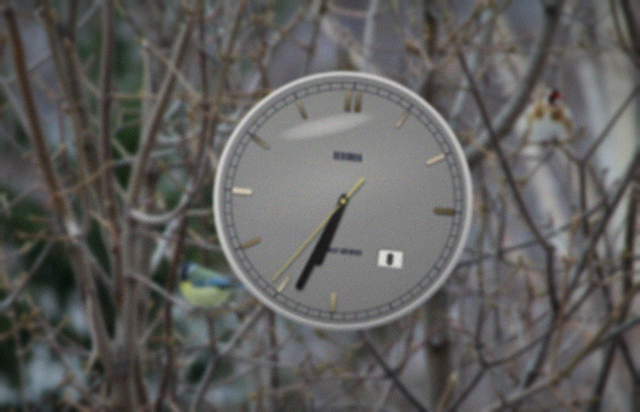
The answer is 6:33:36
